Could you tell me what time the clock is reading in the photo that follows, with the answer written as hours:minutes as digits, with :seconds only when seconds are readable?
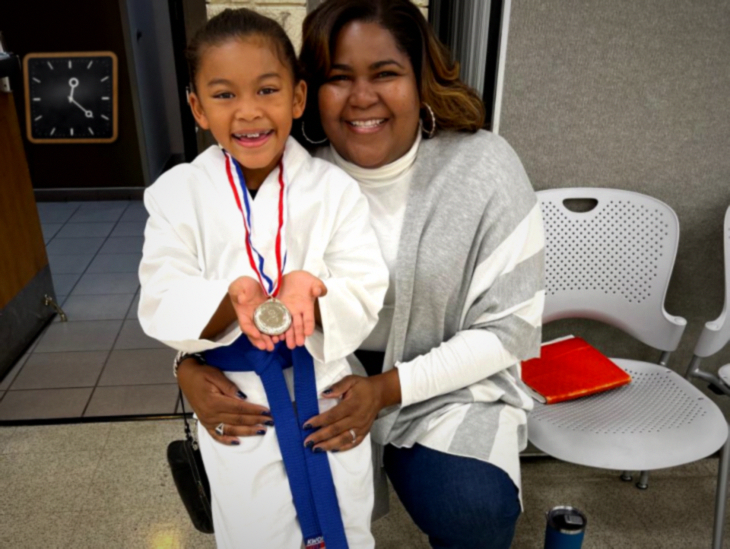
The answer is 12:22
